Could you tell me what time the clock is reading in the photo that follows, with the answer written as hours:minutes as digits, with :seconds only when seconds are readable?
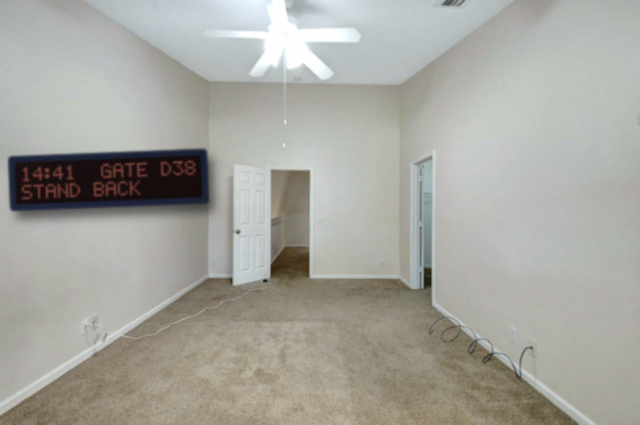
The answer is 14:41
